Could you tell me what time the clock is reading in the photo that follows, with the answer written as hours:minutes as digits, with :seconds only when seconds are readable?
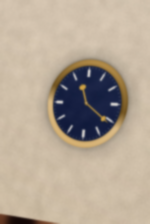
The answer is 11:21
